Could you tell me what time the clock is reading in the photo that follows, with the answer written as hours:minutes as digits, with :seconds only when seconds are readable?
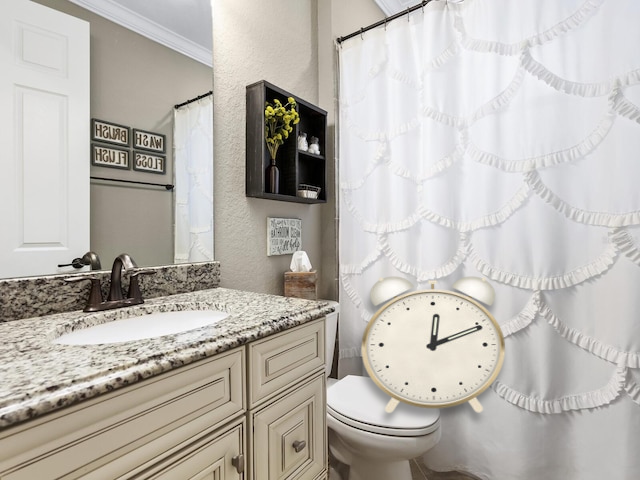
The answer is 12:11
